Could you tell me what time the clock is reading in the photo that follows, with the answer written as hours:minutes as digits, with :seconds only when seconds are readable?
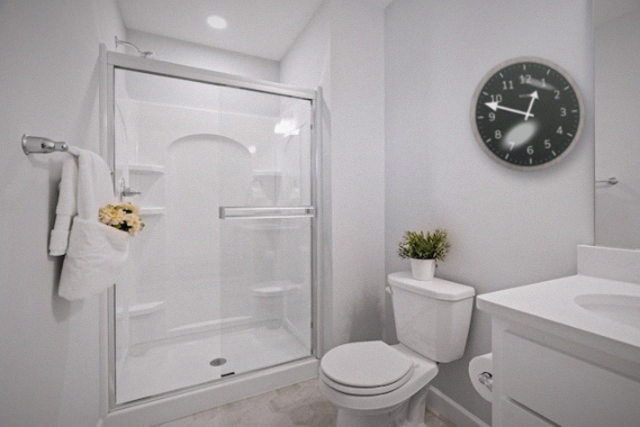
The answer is 12:48
